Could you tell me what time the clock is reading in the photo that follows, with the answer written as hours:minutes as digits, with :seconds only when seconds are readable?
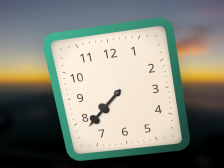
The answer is 7:38
